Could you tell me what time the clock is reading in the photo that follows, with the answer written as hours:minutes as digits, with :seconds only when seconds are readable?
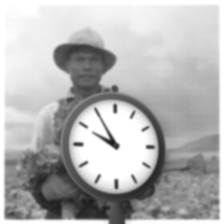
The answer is 9:55
